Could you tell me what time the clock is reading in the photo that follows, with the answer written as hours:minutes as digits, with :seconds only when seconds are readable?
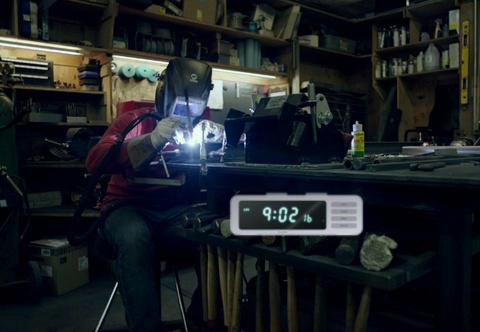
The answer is 9:02
